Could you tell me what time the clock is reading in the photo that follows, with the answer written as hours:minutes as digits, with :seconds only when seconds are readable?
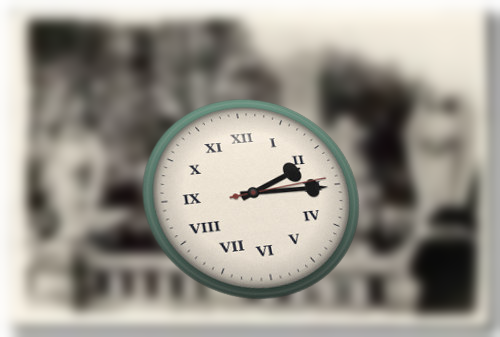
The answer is 2:15:14
